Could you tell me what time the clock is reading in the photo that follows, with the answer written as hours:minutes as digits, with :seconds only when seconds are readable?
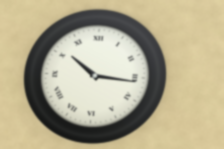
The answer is 10:16
